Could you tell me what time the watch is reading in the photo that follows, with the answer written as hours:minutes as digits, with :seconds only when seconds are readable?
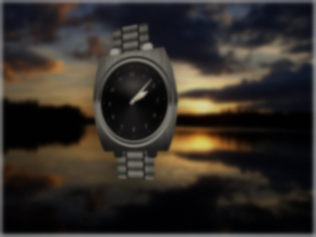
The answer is 2:08
